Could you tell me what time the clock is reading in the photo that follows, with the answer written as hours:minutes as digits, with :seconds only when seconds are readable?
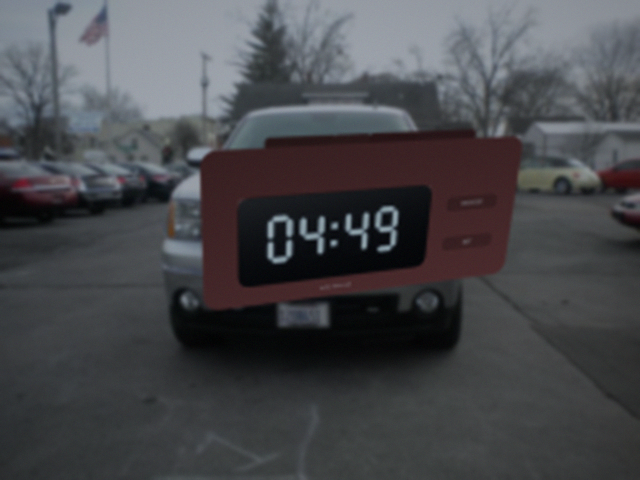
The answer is 4:49
